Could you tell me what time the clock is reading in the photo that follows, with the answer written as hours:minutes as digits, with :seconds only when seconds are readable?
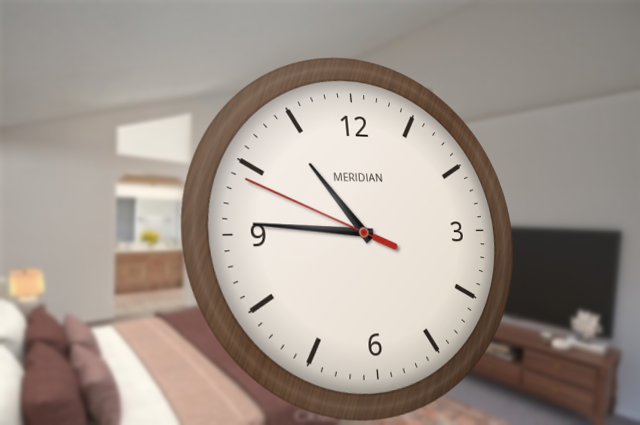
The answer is 10:45:49
